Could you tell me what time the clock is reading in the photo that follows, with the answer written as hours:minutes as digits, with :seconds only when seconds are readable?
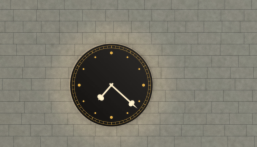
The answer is 7:22
